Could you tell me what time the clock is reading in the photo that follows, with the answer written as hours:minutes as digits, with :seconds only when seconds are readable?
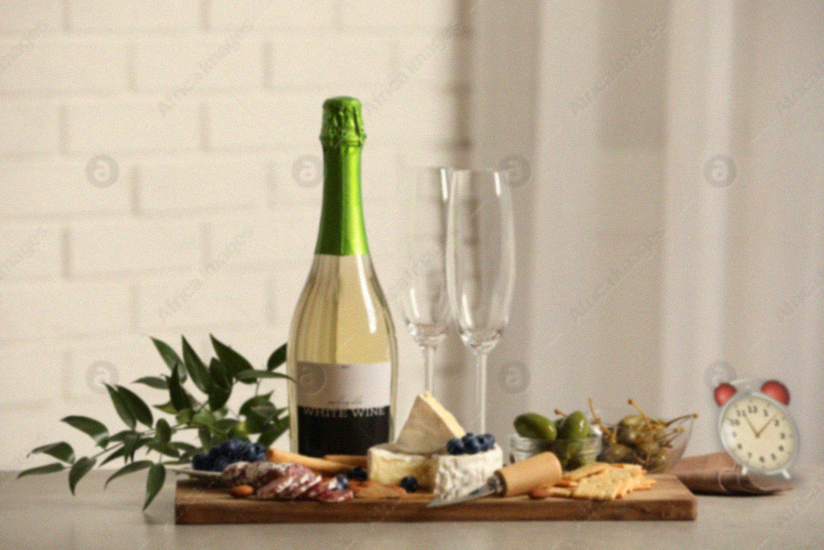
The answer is 11:08
